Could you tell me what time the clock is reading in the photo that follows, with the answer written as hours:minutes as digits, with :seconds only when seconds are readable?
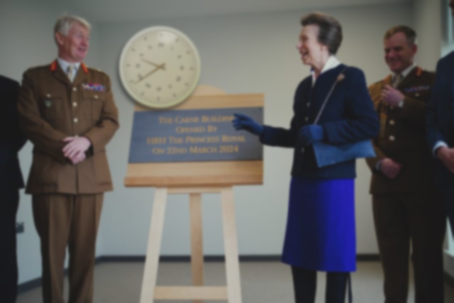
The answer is 9:39
